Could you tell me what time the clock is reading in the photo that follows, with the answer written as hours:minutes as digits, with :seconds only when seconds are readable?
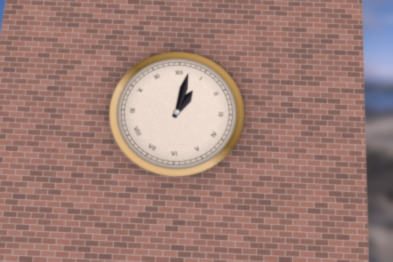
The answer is 1:02
